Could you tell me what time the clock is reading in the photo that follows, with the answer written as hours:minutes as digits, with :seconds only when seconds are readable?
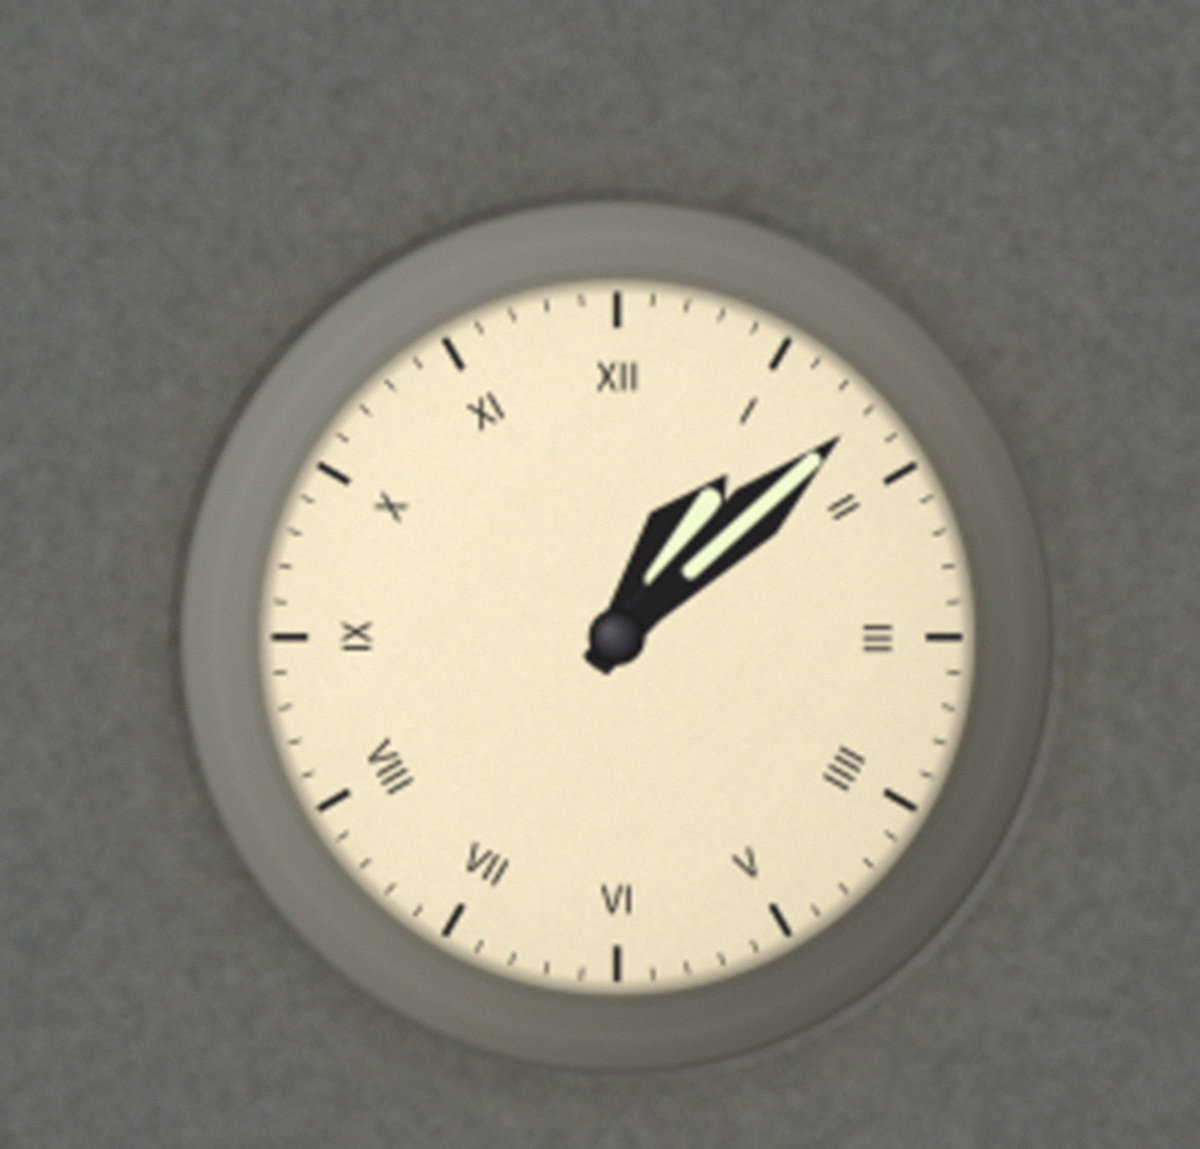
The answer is 1:08
